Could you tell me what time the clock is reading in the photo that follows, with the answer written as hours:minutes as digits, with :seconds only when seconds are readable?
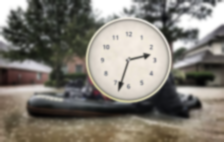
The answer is 2:33
